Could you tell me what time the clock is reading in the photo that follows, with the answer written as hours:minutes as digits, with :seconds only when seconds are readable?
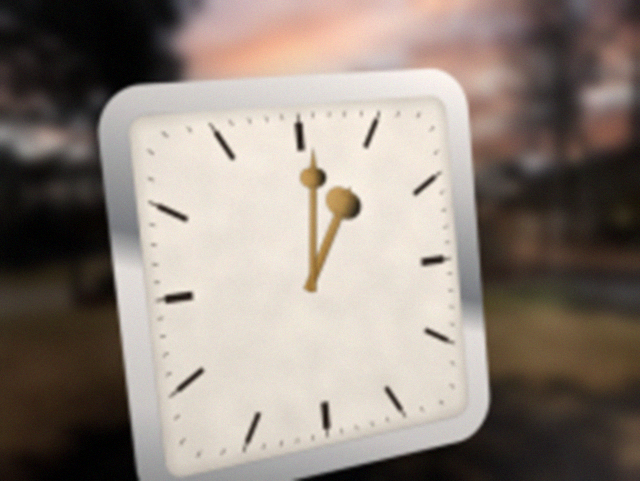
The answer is 1:01
